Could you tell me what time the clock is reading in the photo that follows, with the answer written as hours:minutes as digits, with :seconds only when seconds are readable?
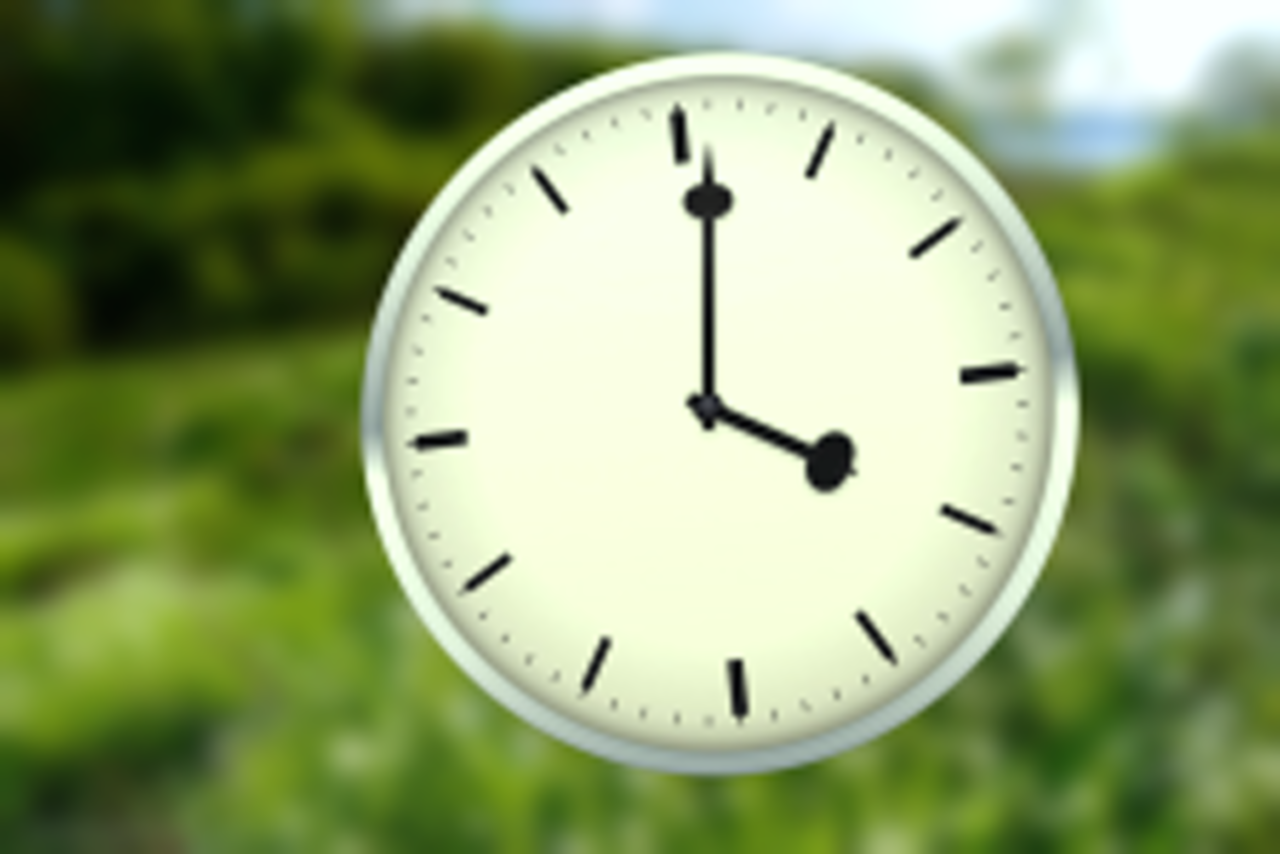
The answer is 4:01
